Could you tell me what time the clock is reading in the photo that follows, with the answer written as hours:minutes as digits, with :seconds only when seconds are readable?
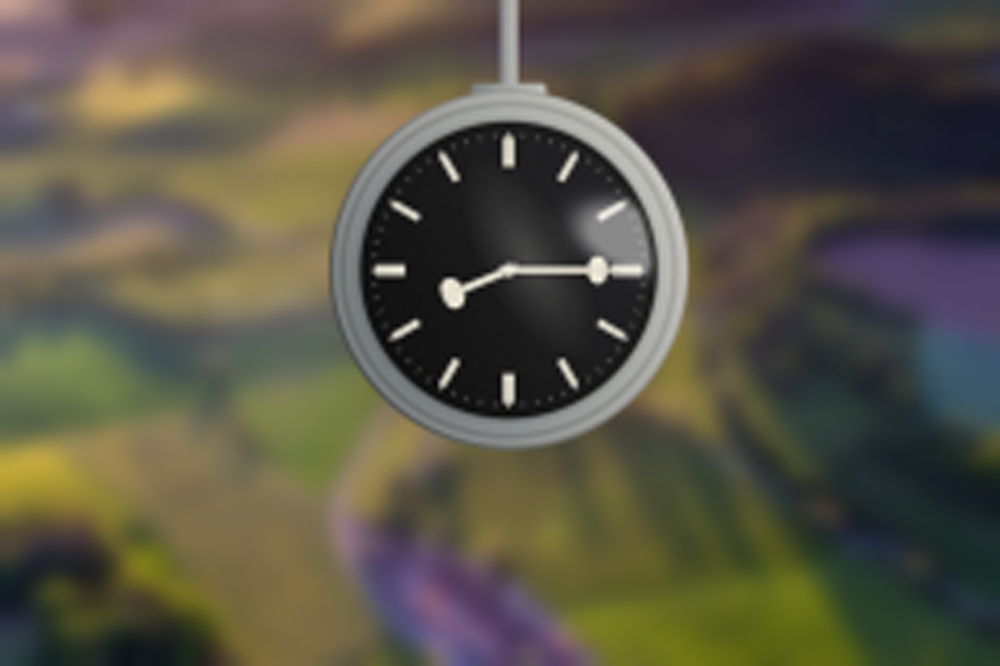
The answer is 8:15
